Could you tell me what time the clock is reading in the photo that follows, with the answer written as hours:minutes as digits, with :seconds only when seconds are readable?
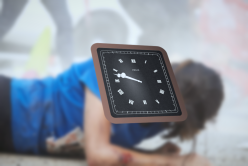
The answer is 9:48
